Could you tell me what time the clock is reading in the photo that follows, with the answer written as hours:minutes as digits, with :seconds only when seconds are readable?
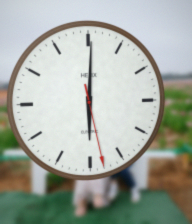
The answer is 6:00:28
